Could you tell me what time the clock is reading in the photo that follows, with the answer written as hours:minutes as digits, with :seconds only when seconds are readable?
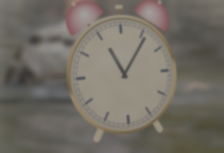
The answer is 11:06
